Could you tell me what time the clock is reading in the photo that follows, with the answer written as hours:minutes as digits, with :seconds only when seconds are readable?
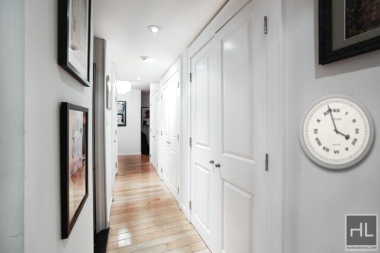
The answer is 3:57
